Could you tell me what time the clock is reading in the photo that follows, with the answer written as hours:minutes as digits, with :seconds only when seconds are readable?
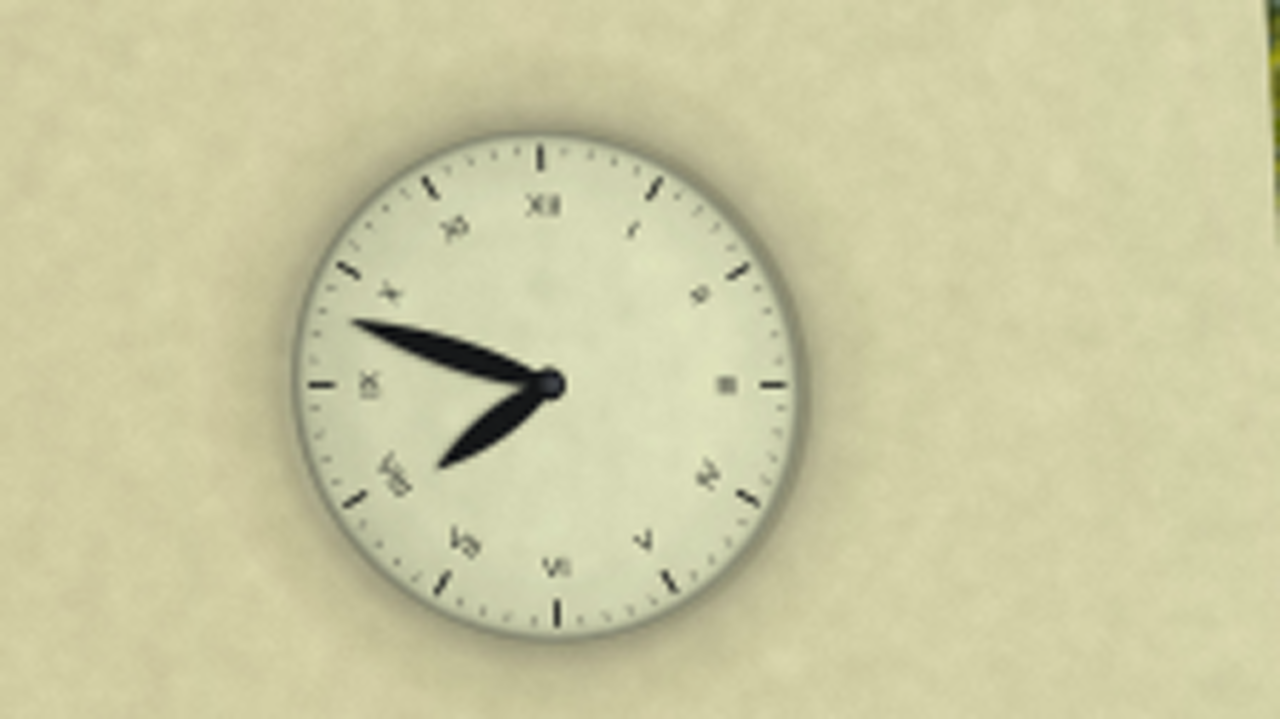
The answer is 7:48
